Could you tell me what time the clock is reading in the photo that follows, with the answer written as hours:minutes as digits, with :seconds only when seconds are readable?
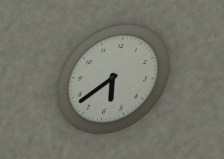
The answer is 5:38
